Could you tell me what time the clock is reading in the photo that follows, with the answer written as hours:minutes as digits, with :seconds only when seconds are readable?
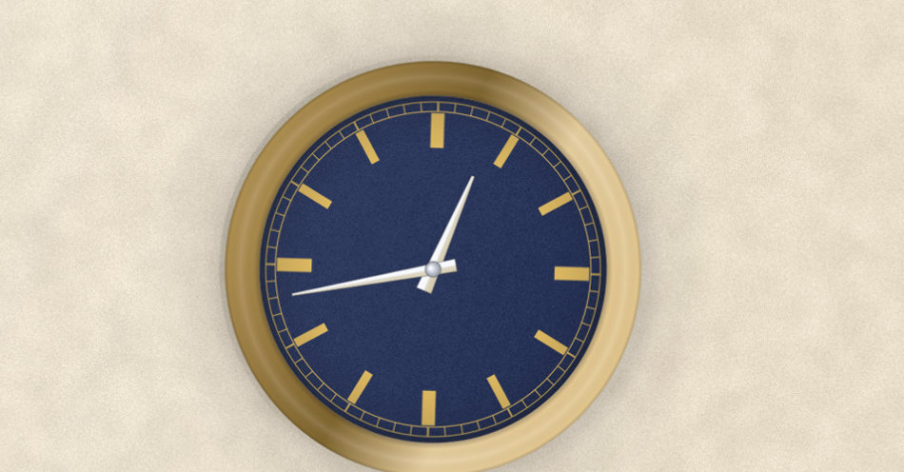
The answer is 12:43
